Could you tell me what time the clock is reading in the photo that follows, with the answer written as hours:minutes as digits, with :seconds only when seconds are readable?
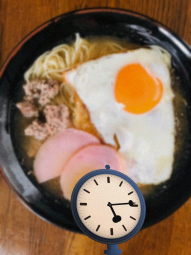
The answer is 5:14
